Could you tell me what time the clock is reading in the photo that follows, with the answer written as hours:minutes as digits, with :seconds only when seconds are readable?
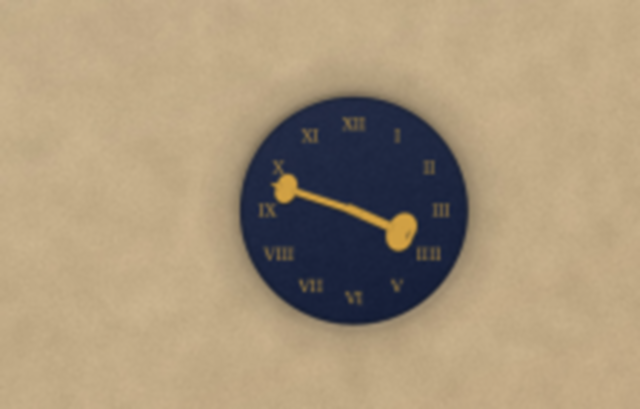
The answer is 3:48
